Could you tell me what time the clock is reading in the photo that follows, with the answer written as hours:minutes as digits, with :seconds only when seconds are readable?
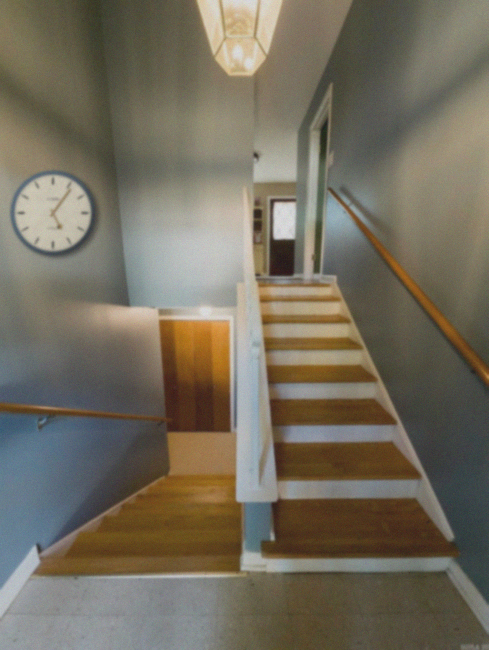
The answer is 5:06
